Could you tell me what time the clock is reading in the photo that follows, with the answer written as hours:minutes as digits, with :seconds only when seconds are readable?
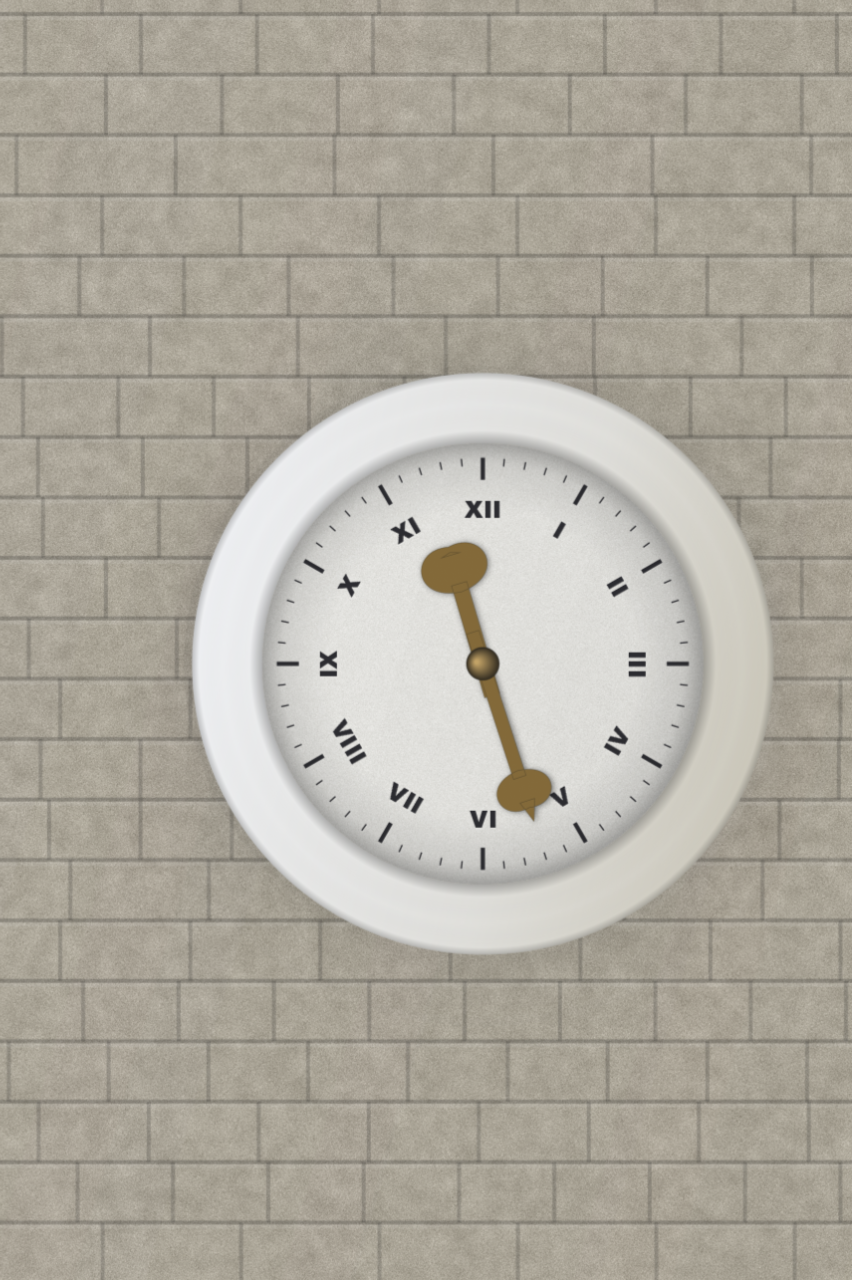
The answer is 11:27
